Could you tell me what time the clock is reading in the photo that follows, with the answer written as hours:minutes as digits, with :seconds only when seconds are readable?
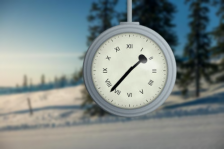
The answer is 1:37
